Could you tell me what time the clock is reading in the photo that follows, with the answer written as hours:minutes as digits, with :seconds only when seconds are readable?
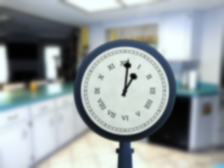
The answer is 1:01
